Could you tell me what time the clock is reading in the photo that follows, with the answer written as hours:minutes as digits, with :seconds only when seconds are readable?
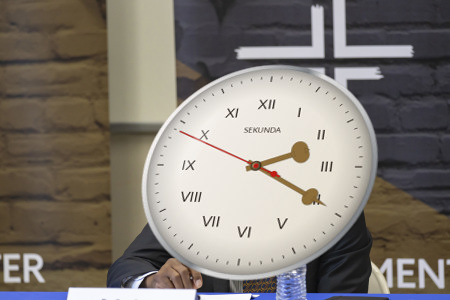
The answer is 2:19:49
